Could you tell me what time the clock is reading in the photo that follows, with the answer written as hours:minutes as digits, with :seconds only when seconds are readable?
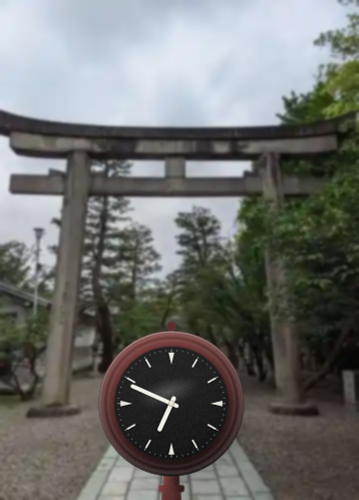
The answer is 6:49
